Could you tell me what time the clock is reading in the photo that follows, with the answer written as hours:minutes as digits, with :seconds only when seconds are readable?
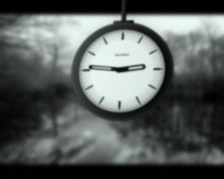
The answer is 2:46
